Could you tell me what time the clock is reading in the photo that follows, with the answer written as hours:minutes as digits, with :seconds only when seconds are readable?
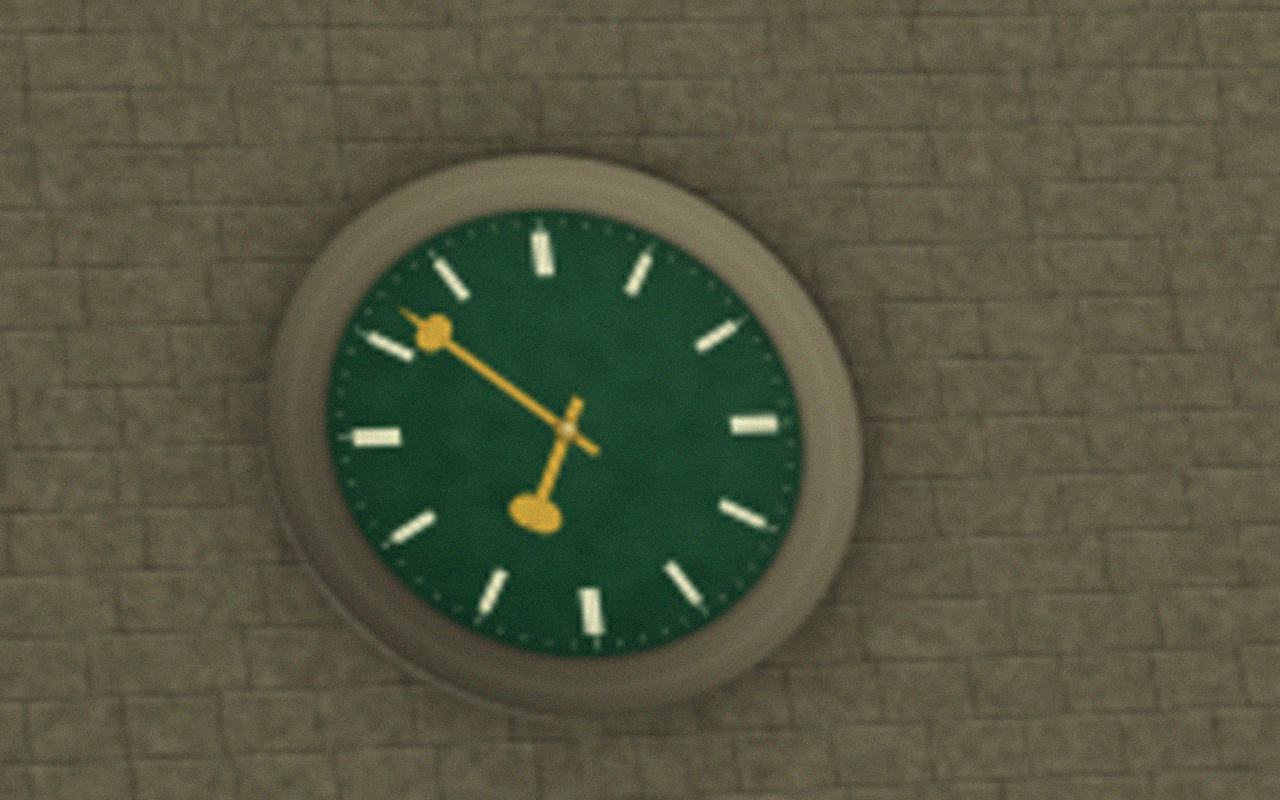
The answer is 6:52
